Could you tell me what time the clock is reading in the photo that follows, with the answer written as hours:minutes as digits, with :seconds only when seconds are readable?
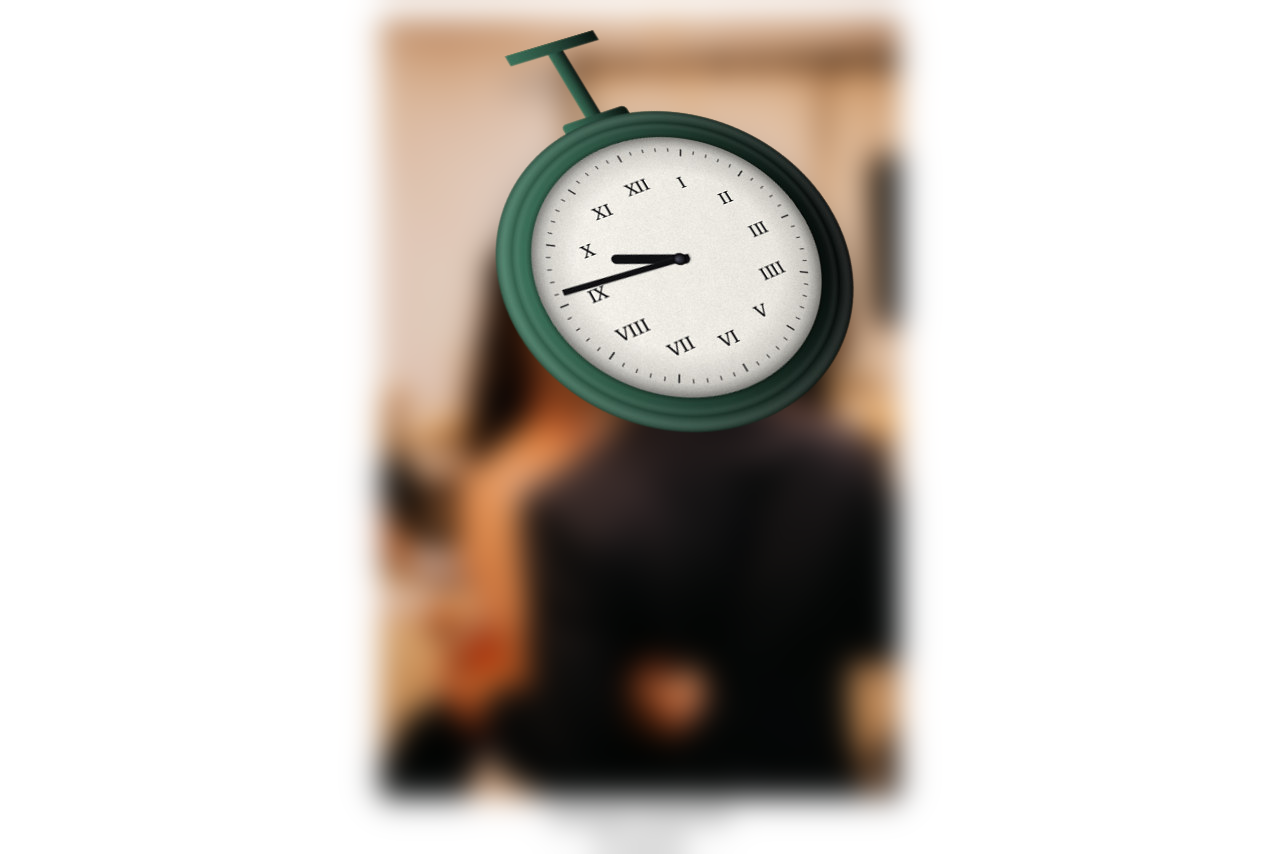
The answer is 9:46
